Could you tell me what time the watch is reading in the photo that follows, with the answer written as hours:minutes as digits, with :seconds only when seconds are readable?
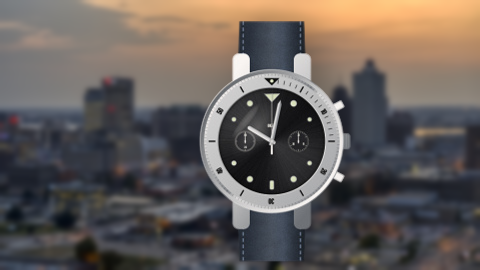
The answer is 10:02
